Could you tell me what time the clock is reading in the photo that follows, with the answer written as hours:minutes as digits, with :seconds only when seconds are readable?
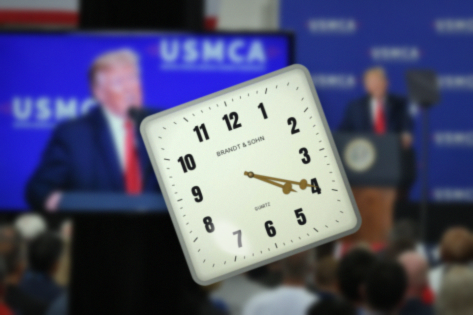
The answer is 4:20
